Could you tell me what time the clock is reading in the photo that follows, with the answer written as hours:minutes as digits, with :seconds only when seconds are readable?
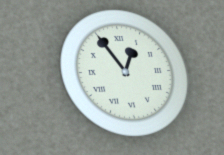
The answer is 12:55
